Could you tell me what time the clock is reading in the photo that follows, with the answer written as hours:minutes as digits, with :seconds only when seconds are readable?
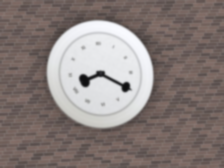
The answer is 8:20
